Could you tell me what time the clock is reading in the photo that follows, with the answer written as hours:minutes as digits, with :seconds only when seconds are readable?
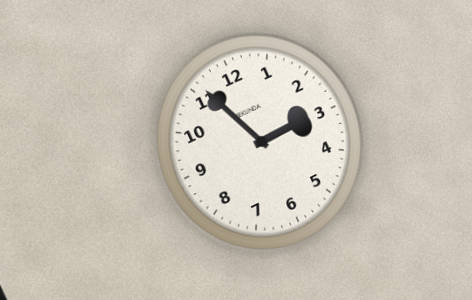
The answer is 2:56
